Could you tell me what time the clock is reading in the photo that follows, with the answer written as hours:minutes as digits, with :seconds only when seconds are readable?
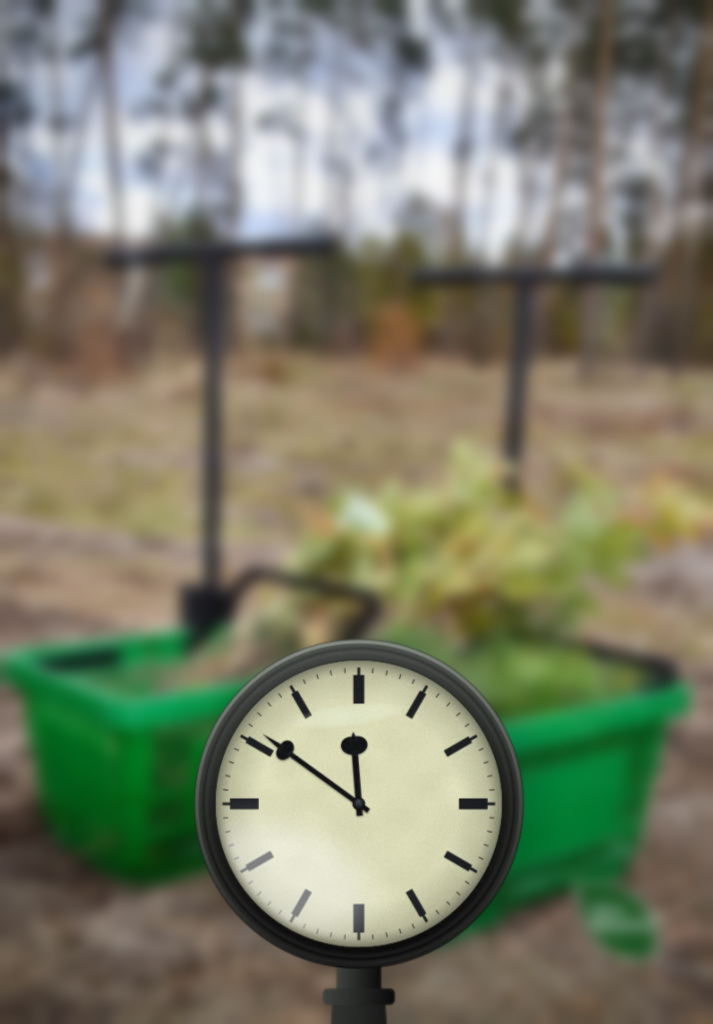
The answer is 11:51
